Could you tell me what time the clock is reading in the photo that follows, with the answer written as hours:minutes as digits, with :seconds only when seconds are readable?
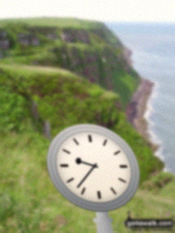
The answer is 9:37
